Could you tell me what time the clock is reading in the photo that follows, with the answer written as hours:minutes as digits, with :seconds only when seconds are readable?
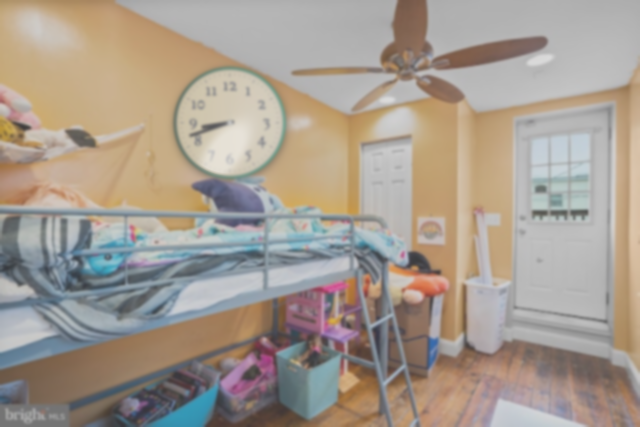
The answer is 8:42
